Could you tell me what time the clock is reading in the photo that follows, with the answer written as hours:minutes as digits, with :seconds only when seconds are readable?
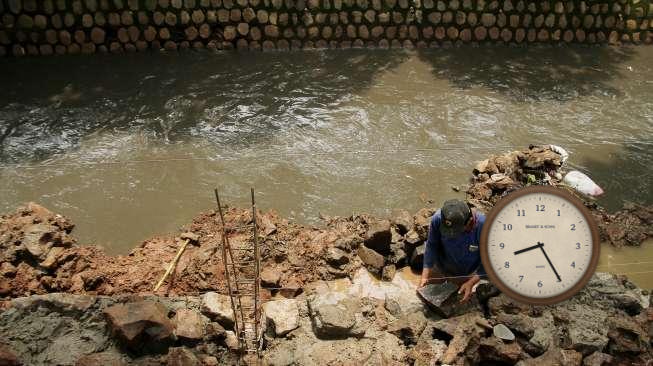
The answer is 8:25
